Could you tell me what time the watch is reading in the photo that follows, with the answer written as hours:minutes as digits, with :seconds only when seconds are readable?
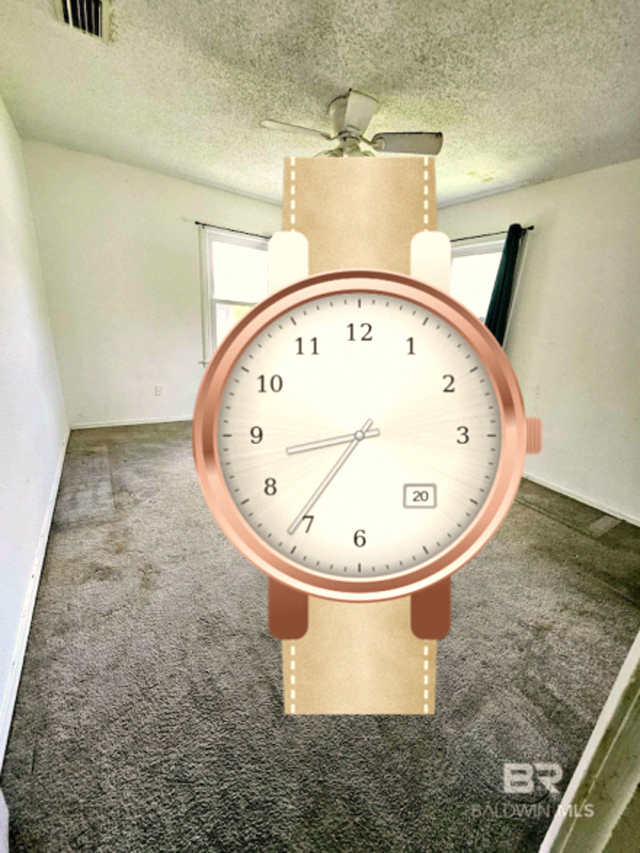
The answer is 8:36
